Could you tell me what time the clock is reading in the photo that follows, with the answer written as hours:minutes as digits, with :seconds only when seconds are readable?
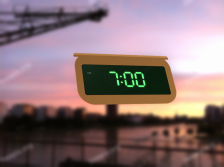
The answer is 7:00
